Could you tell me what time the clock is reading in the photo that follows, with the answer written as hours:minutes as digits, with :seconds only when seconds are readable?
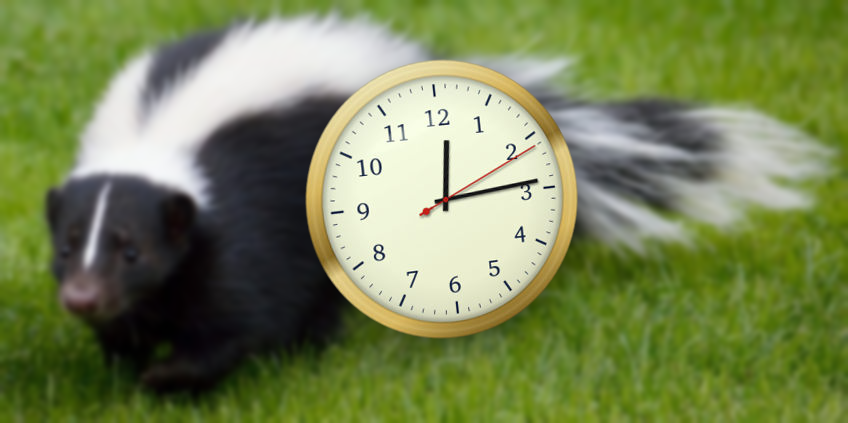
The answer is 12:14:11
